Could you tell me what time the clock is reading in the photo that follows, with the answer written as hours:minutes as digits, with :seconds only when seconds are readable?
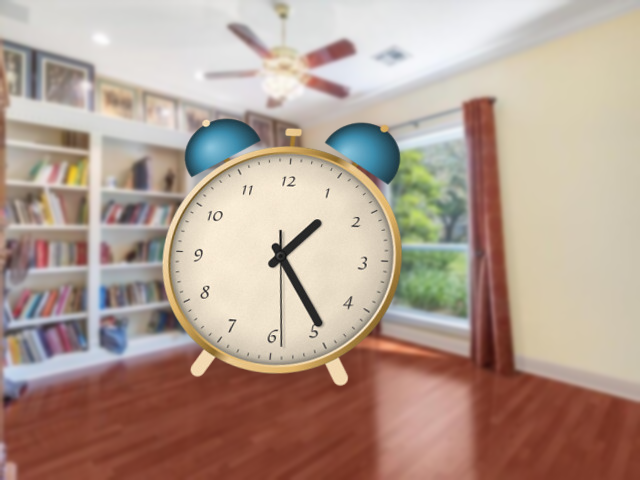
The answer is 1:24:29
